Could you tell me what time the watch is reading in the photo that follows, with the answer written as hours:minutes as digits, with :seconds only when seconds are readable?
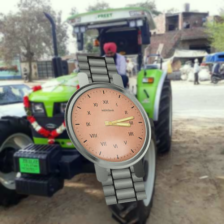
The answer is 3:13
